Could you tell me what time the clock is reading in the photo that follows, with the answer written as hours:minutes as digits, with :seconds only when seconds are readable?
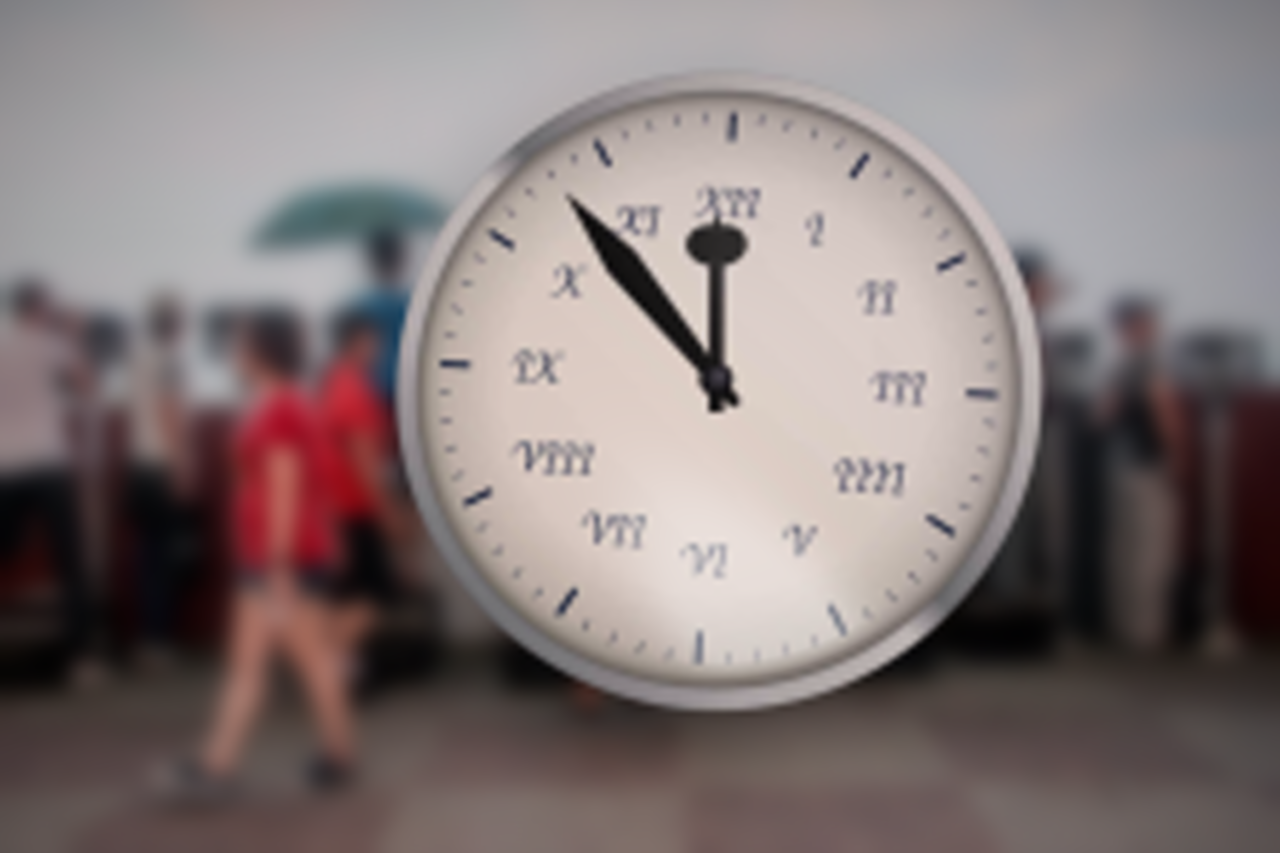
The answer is 11:53
